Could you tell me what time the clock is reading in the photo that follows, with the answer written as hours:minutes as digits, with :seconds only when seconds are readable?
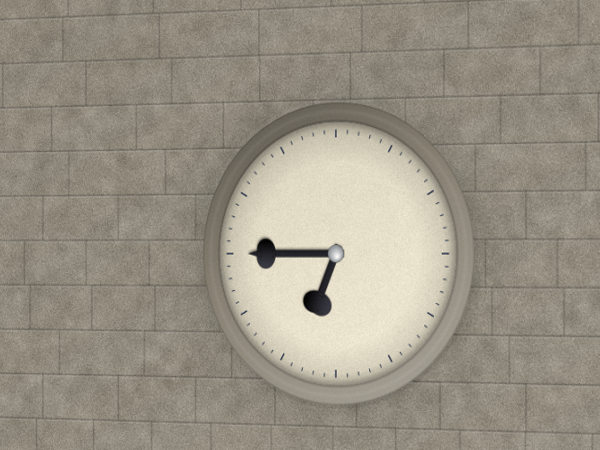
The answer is 6:45
